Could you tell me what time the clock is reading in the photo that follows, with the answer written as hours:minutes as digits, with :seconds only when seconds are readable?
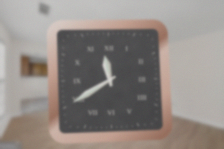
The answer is 11:40
